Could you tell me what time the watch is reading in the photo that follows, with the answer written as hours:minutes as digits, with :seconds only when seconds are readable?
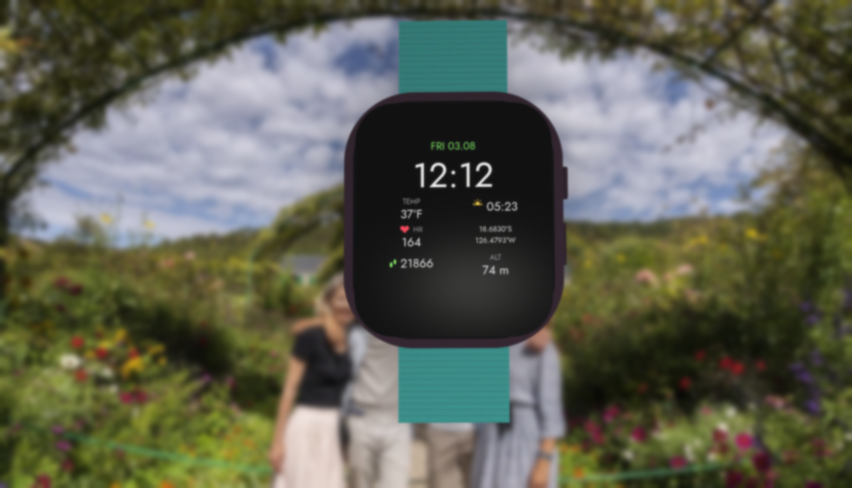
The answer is 12:12
